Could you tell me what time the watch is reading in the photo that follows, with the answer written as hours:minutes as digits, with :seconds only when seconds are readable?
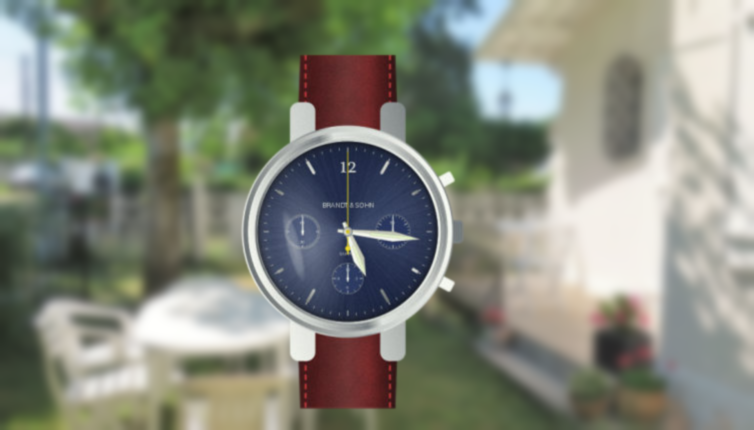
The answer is 5:16
